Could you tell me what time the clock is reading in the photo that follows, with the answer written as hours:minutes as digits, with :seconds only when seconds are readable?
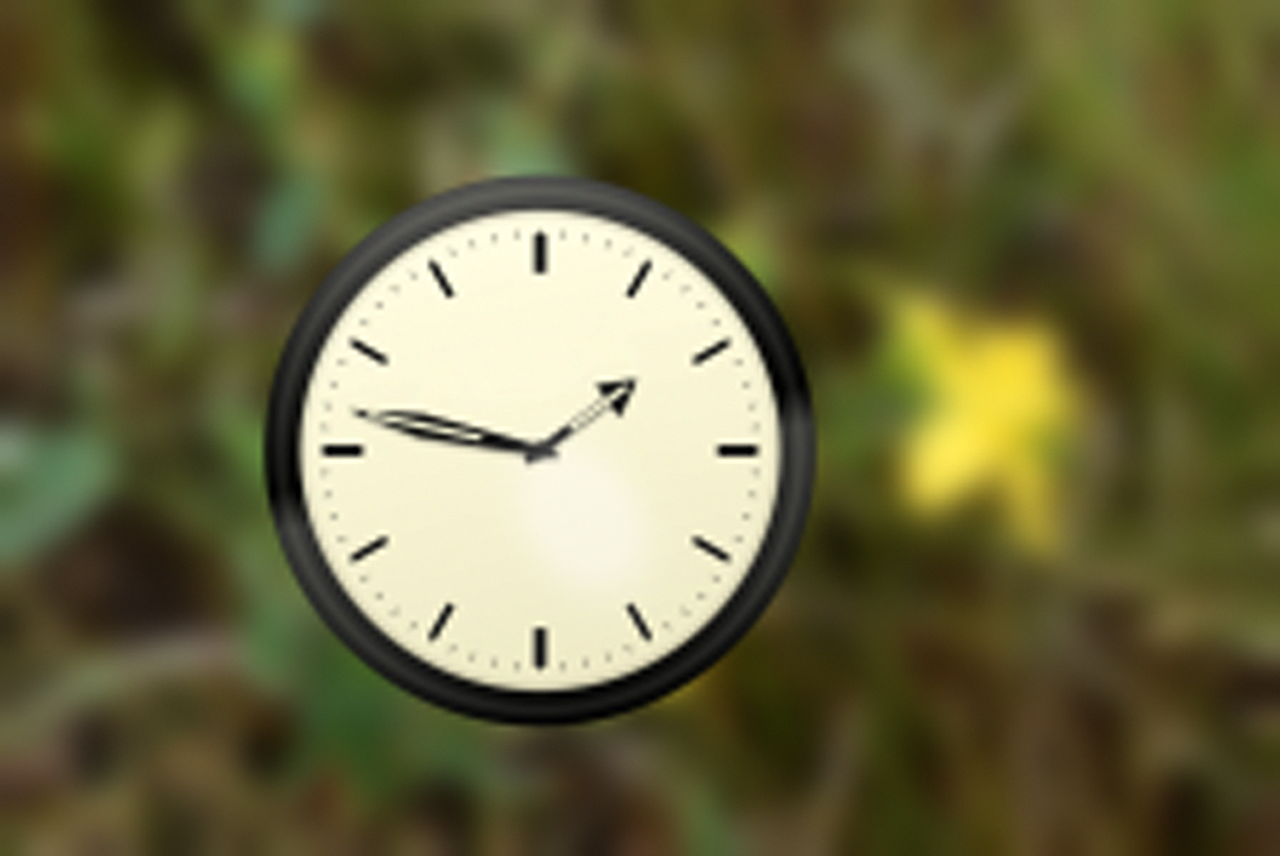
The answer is 1:47
